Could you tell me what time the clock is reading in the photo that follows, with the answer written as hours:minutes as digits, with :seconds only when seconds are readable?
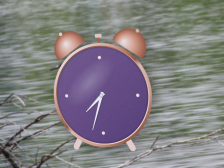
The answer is 7:33
